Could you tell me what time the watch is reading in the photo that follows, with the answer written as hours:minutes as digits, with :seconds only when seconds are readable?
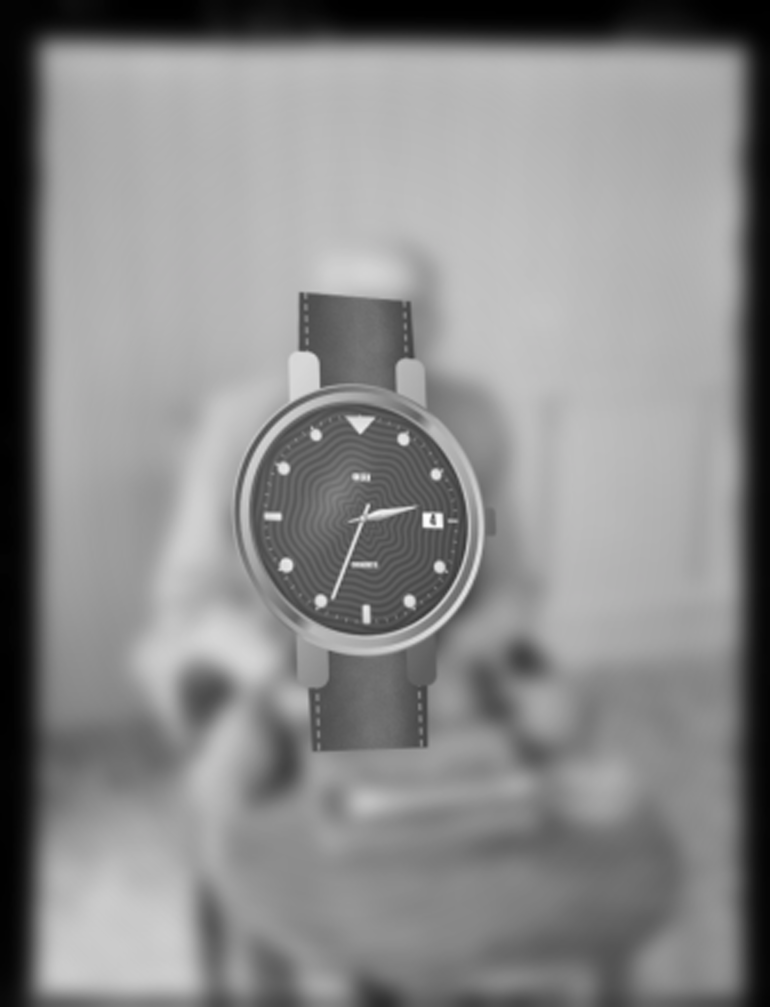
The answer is 2:34
